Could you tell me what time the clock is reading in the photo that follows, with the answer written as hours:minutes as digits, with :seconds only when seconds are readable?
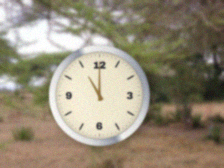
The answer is 11:00
